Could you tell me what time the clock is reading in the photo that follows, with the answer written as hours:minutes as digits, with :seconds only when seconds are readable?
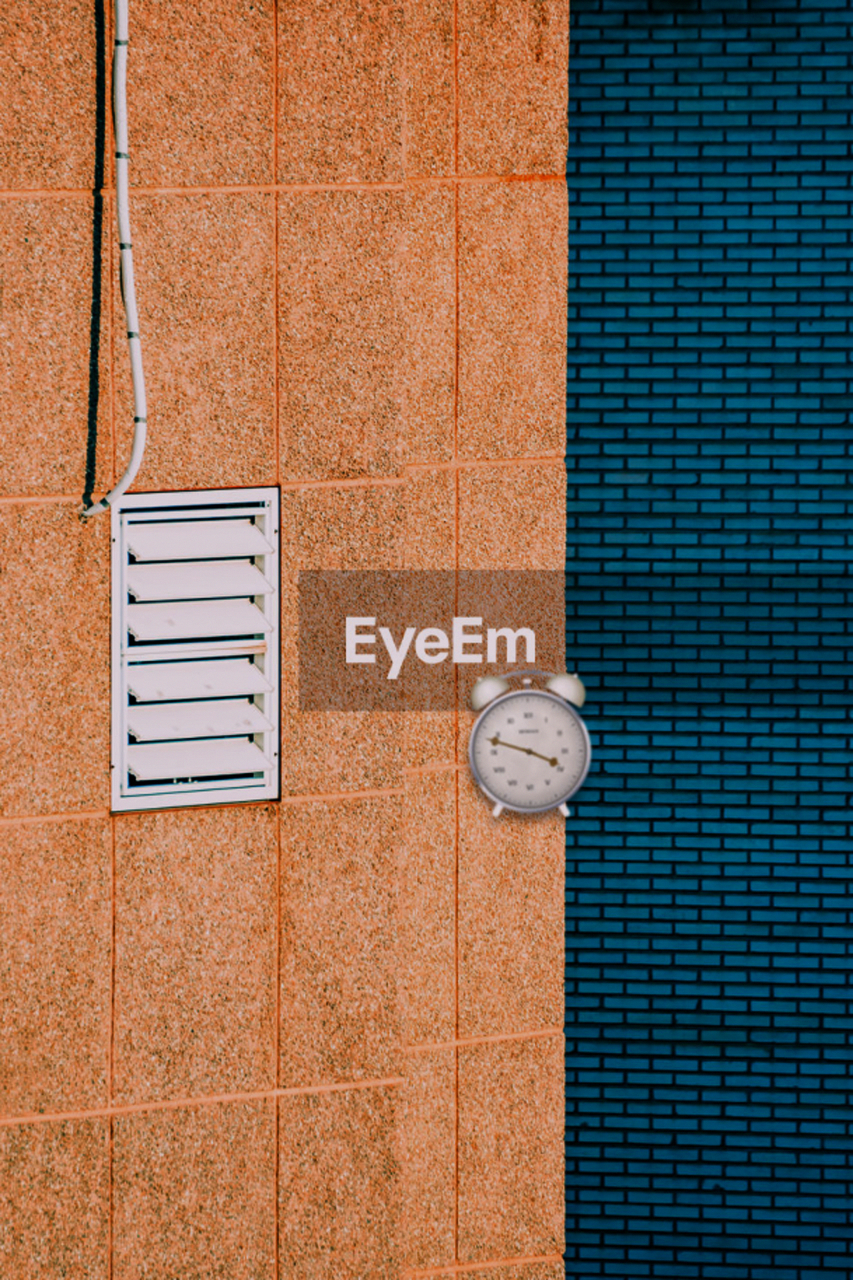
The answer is 3:48
